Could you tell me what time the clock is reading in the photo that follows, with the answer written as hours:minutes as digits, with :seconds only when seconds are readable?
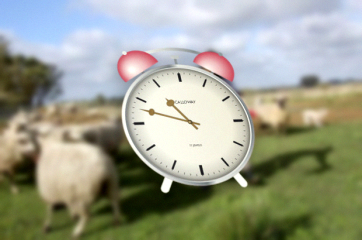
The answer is 10:48
